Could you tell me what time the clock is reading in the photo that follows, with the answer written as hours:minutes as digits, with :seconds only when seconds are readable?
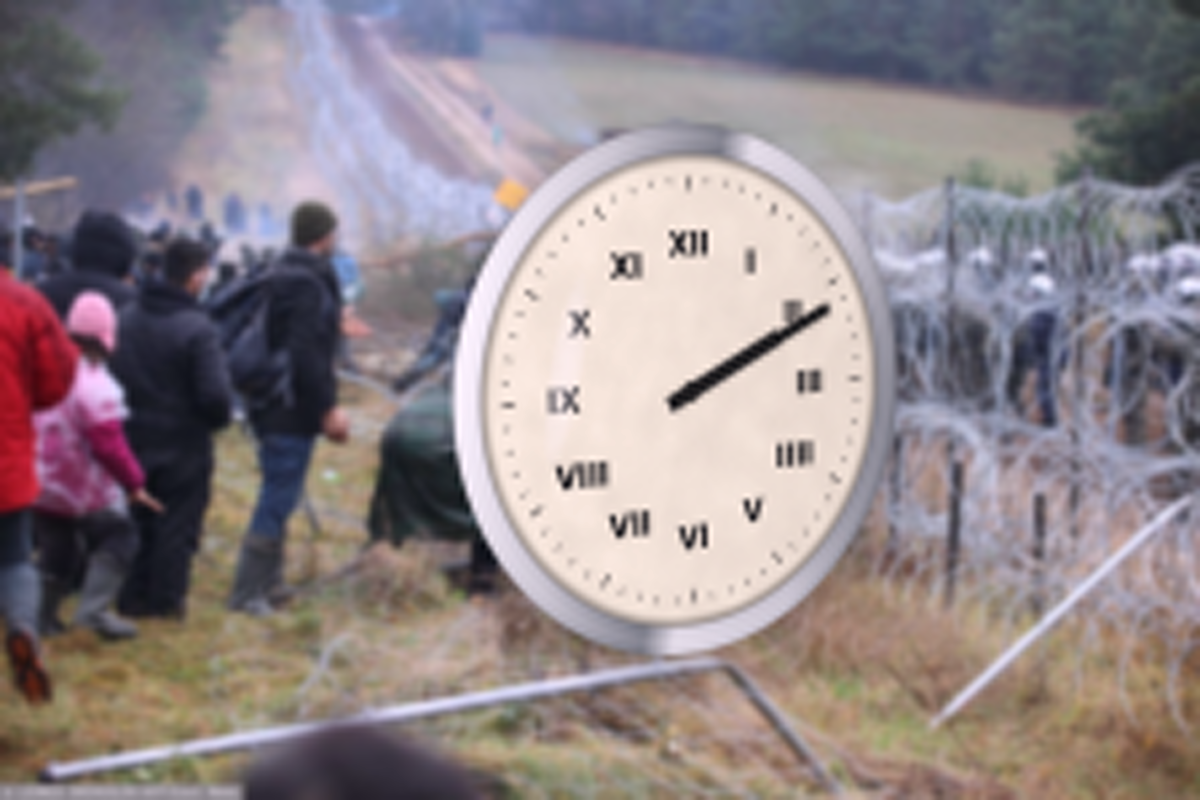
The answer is 2:11
